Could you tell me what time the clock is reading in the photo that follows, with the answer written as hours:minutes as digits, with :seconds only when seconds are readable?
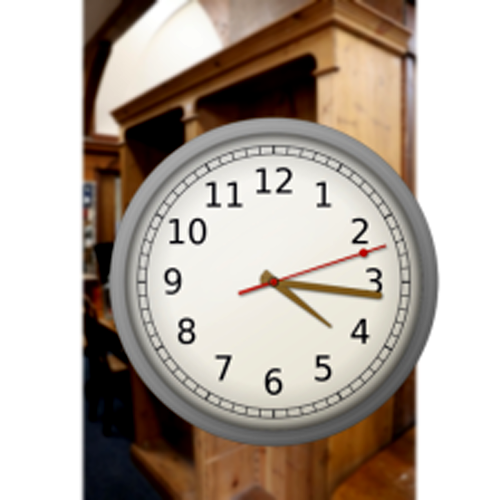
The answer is 4:16:12
